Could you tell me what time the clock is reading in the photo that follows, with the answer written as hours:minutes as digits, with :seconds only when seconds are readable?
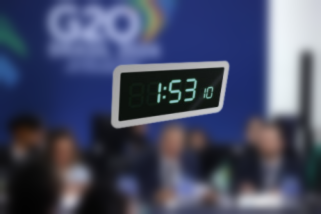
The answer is 1:53:10
